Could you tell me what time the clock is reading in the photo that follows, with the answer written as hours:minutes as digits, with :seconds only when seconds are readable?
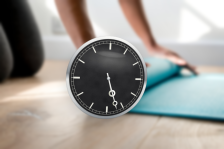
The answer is 5:27
